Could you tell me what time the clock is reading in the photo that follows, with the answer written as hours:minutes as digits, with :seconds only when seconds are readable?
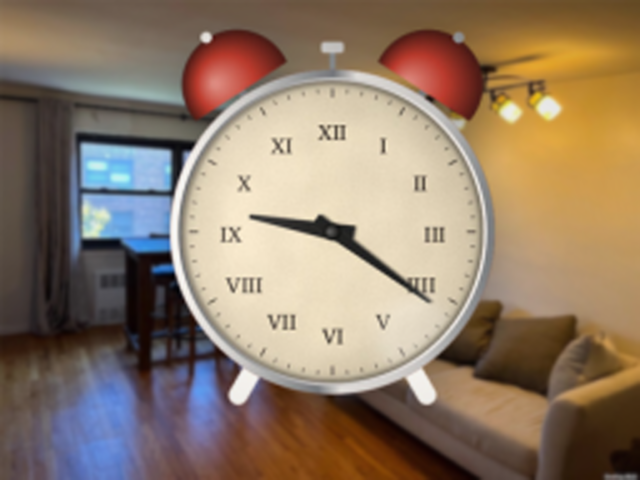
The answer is 9:21
